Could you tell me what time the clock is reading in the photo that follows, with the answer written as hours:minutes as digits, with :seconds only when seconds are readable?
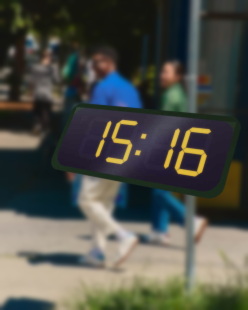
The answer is 15:16
